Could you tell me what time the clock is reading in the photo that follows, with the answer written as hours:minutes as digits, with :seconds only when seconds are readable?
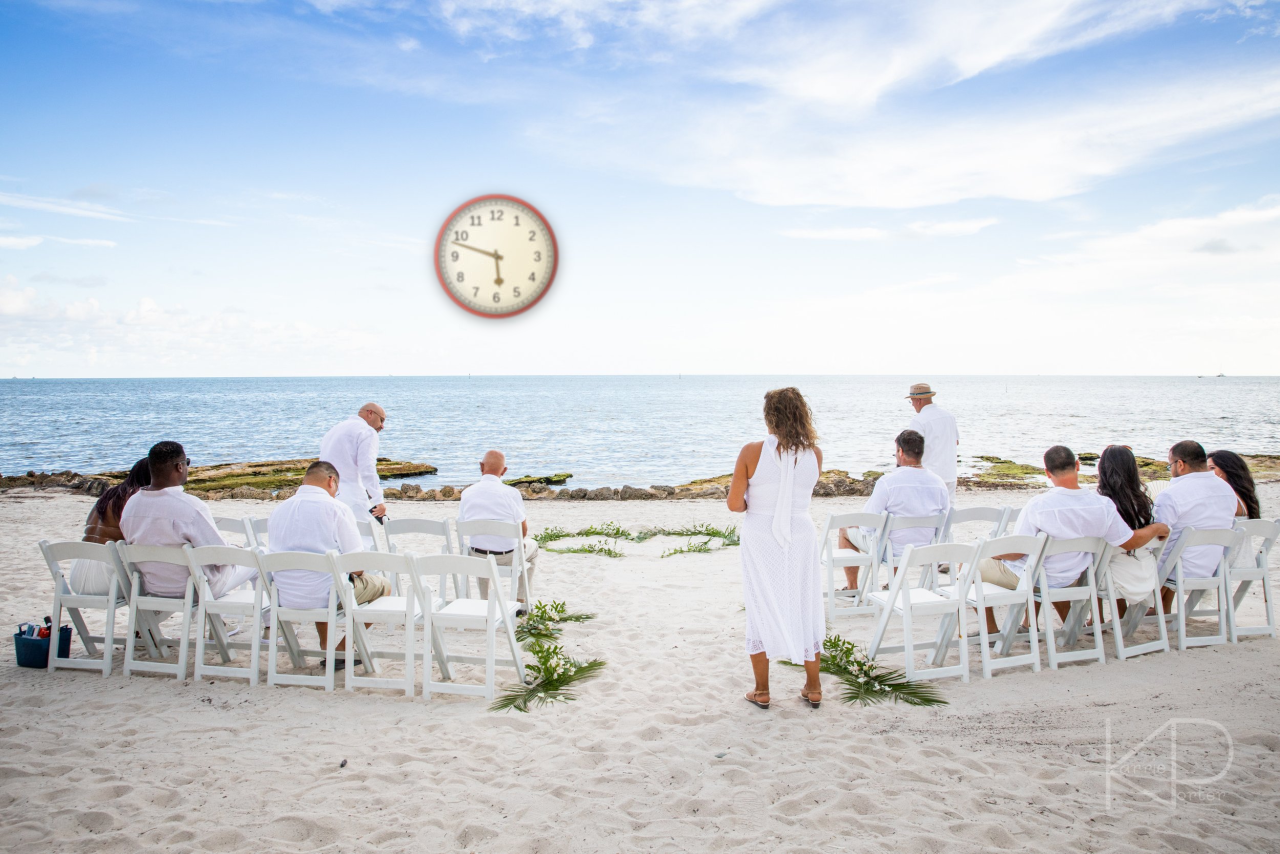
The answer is 5:48
